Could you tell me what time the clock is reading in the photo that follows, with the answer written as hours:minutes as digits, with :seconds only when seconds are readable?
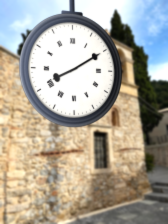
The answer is 8:10
